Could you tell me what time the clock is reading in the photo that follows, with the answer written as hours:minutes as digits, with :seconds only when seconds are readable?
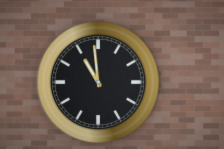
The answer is 10:59
